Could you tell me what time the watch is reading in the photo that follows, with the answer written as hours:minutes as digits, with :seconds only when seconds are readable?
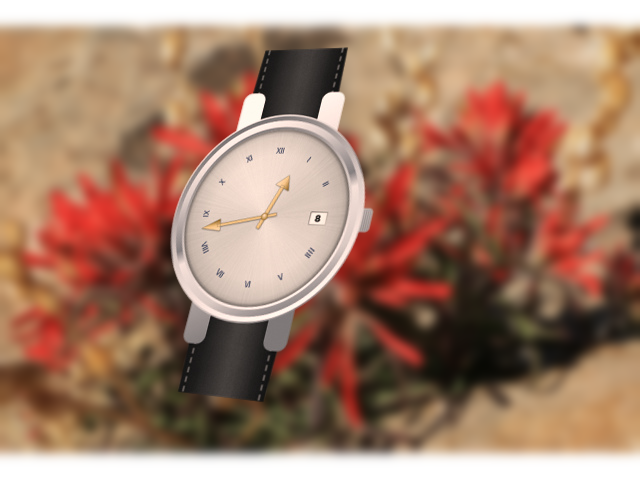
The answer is 12:43
